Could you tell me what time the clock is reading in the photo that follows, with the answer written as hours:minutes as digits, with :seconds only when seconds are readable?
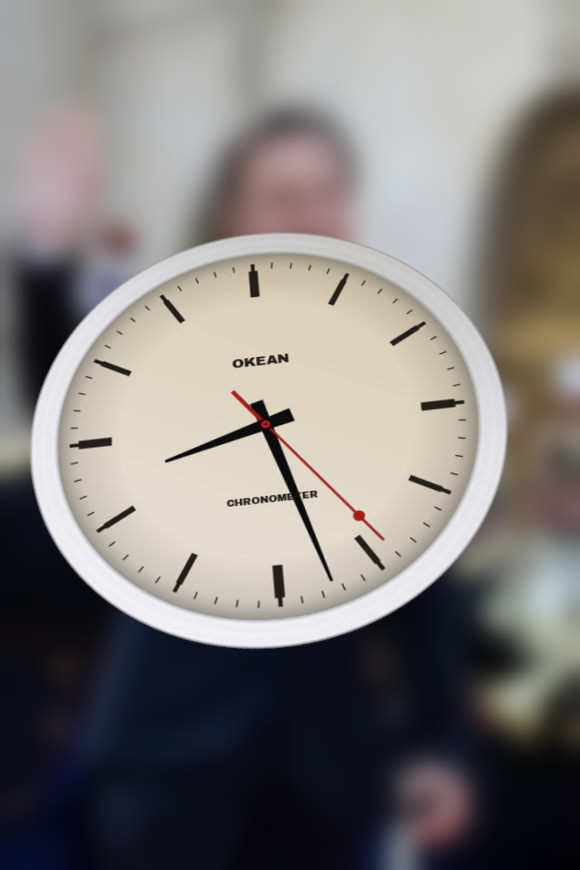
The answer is 8:27:24
